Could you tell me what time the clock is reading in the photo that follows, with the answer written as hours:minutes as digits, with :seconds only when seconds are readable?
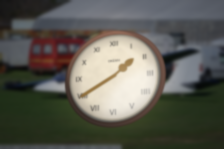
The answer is 1:40
